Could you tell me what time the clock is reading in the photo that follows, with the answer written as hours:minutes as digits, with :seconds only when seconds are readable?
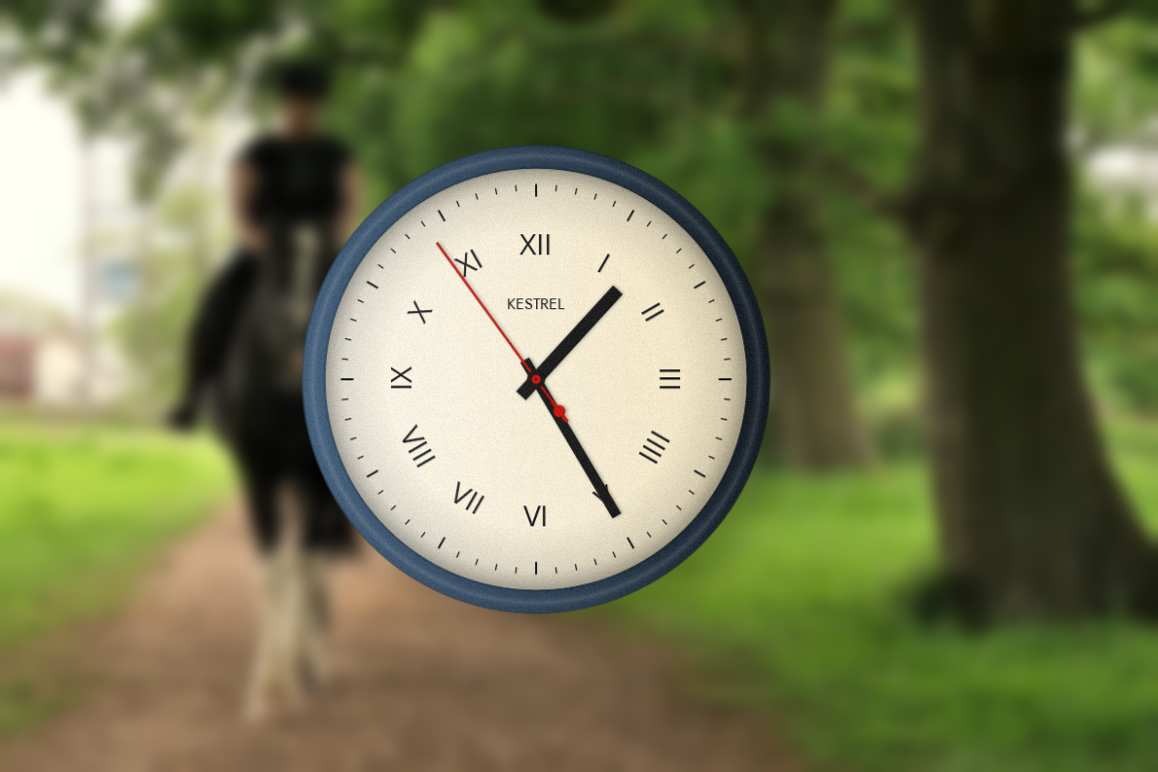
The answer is 1:24:54
